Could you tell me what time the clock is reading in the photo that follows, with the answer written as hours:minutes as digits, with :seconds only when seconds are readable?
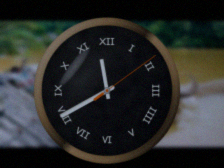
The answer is 11:40:09
